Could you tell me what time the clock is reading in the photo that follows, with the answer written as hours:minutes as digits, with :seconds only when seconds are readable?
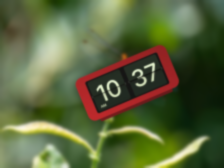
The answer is 10:37
